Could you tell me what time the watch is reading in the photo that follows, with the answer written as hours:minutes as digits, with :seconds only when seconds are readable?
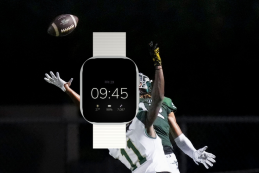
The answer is 9:45
